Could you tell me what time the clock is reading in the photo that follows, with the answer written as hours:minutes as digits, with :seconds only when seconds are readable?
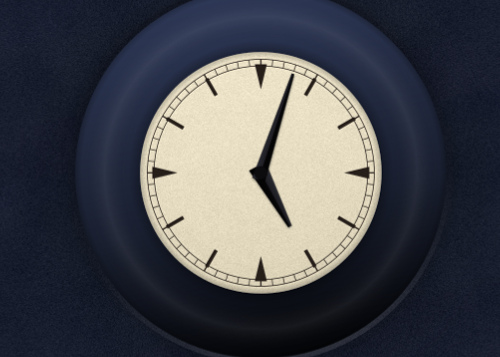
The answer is 5:03
